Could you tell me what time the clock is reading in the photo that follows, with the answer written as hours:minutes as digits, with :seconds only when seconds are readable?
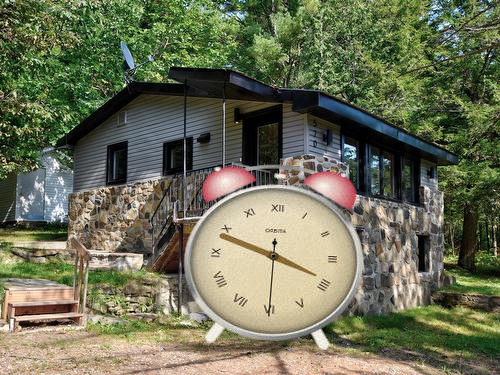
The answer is 3:48:30
